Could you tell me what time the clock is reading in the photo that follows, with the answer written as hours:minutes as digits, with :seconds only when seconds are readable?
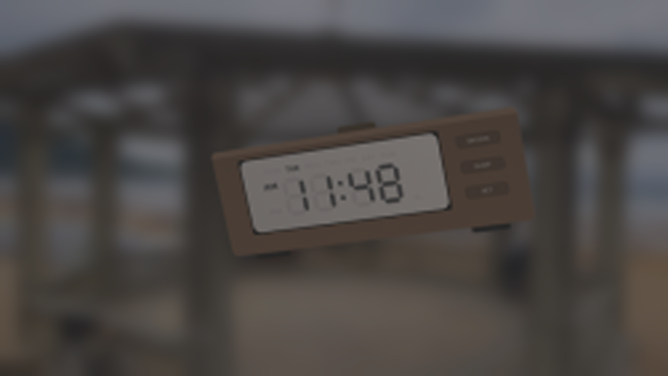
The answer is 11:48
